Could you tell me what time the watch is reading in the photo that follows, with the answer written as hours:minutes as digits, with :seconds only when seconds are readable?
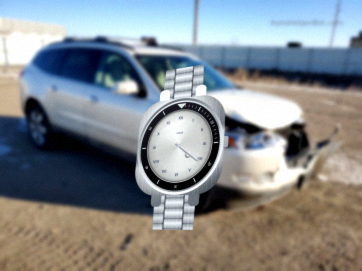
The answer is 4:21
